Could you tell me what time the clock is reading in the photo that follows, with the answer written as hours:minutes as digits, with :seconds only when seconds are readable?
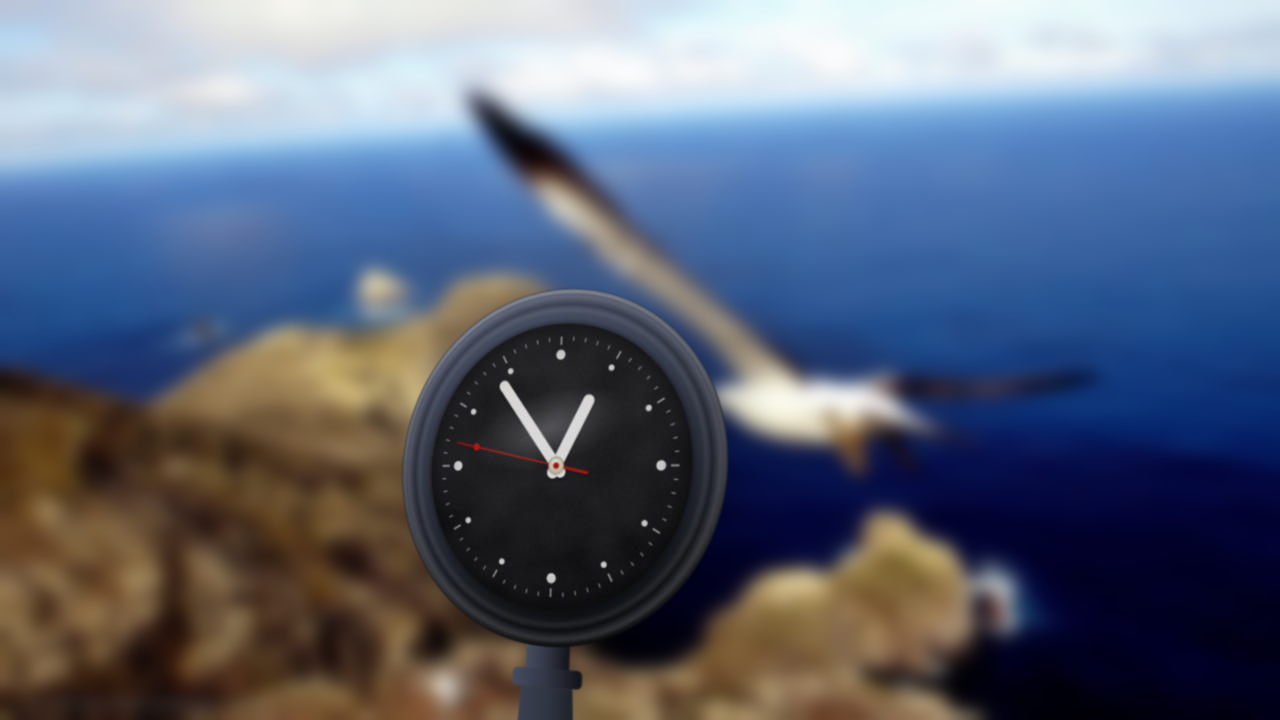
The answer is 12:53:47
